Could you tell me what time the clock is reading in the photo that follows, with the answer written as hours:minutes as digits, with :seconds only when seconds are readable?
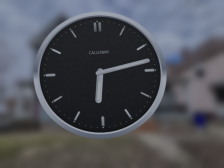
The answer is 6:13
